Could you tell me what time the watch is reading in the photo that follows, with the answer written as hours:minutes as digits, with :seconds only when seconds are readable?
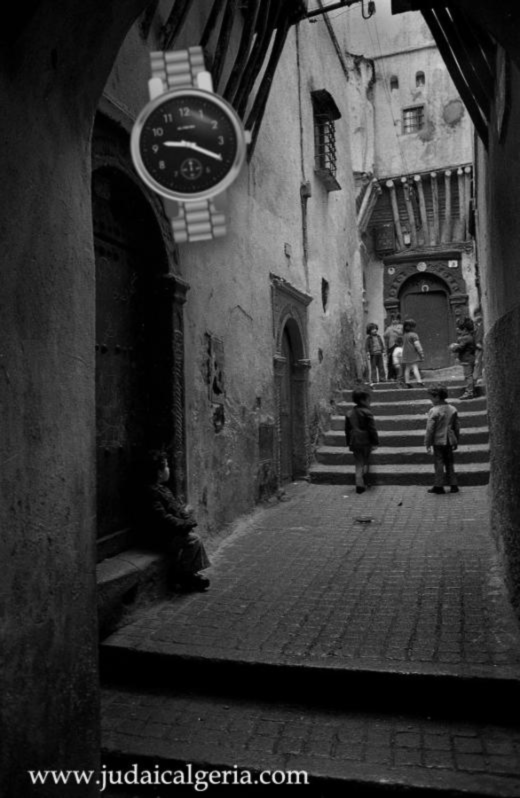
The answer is 9:20
